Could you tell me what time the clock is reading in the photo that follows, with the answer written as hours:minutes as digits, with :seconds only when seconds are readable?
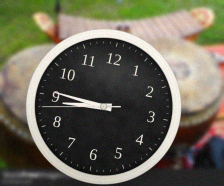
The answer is 8:45:43
